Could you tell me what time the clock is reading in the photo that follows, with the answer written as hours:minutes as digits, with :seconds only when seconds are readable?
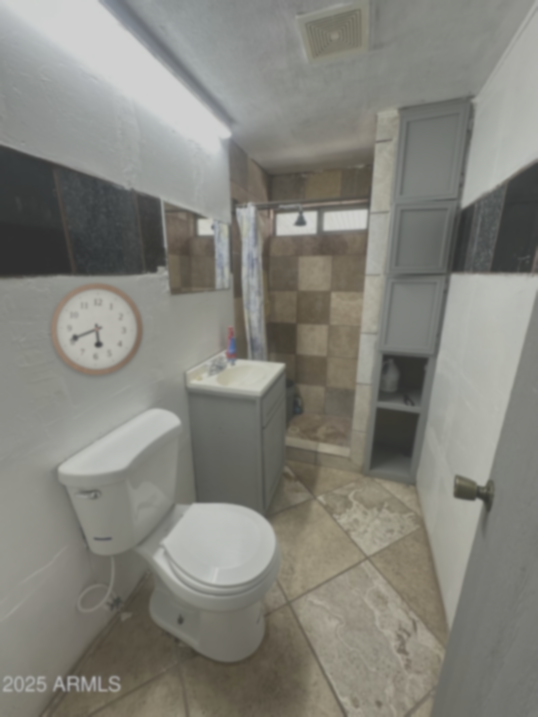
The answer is 5:41
